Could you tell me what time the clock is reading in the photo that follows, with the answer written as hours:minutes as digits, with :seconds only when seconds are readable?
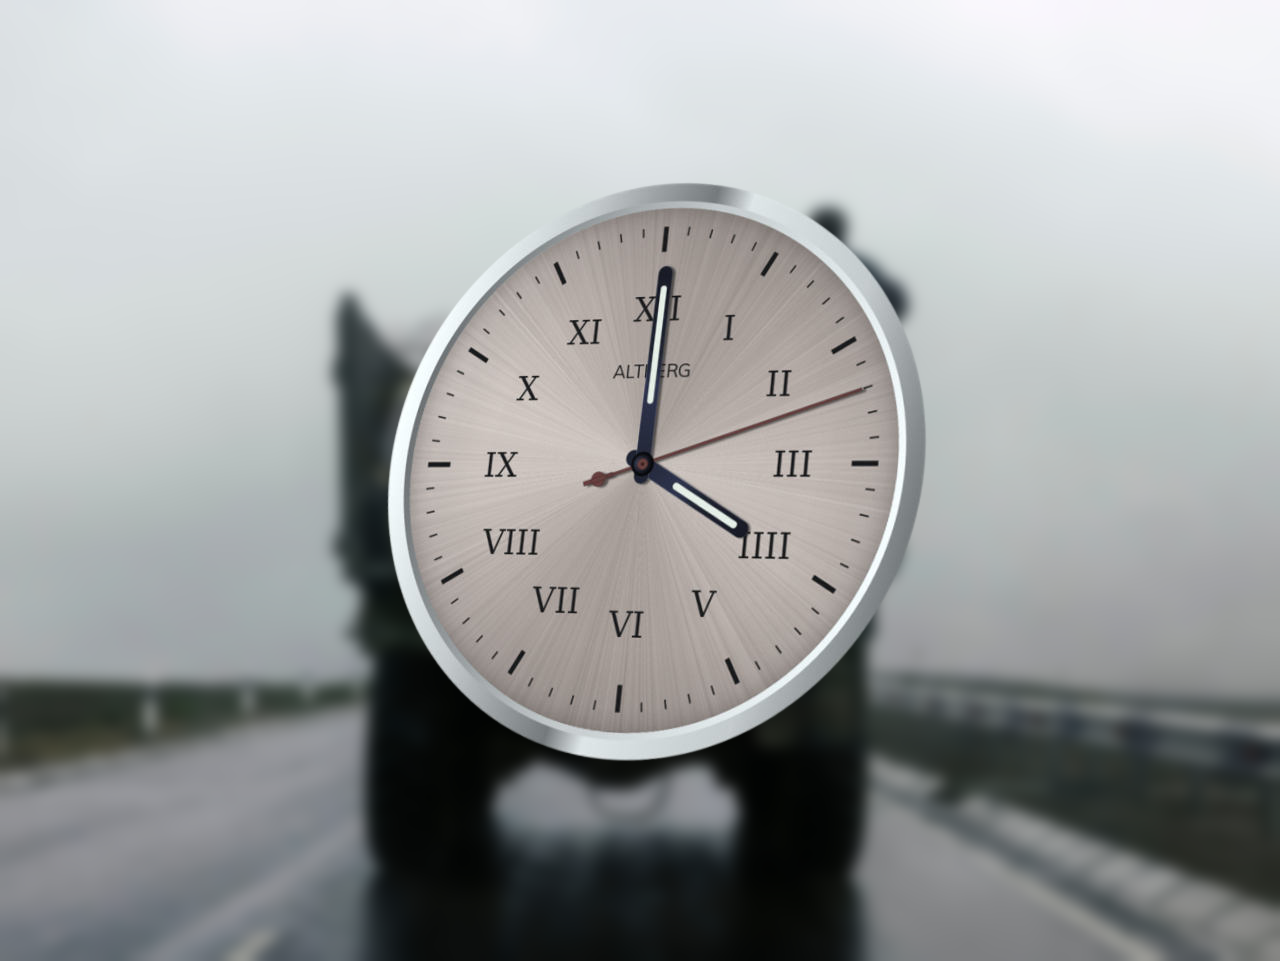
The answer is 4:00:12
